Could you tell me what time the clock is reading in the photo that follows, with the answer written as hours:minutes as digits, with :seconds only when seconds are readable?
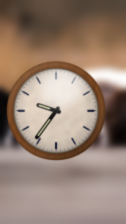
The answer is 9:36
